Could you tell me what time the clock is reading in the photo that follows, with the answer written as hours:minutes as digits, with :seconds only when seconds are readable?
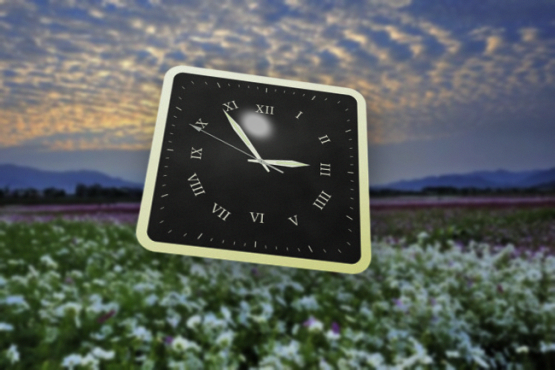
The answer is 2:53:49
